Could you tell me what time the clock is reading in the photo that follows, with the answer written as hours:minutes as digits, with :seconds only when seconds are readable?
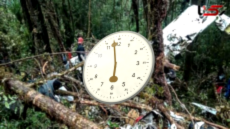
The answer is 5:58
